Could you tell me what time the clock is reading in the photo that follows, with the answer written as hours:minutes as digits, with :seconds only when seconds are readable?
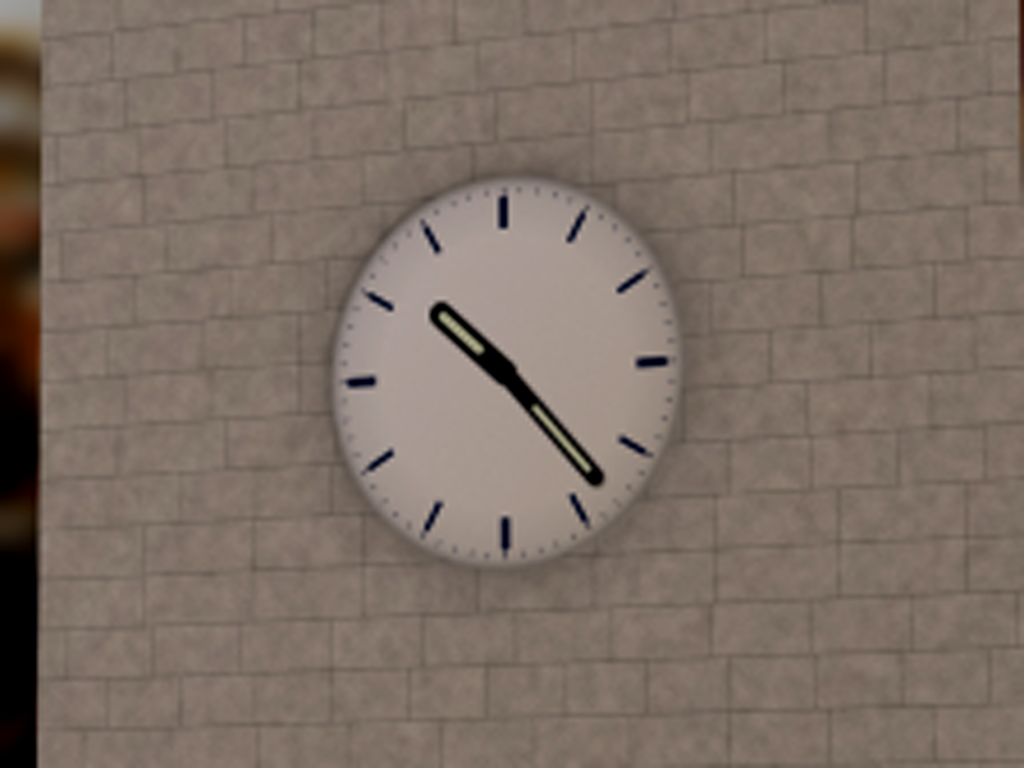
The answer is 10:23
